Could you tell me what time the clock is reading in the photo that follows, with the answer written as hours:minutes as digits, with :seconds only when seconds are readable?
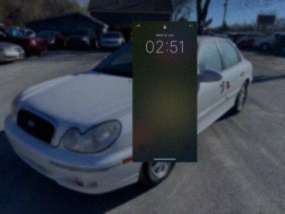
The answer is 2:51
